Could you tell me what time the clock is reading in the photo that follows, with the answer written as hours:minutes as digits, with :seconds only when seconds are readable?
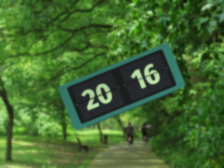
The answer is 20:16
